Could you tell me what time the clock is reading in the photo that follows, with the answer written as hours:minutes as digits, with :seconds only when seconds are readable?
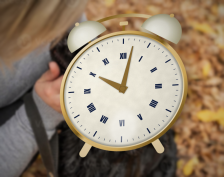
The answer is 10:02
